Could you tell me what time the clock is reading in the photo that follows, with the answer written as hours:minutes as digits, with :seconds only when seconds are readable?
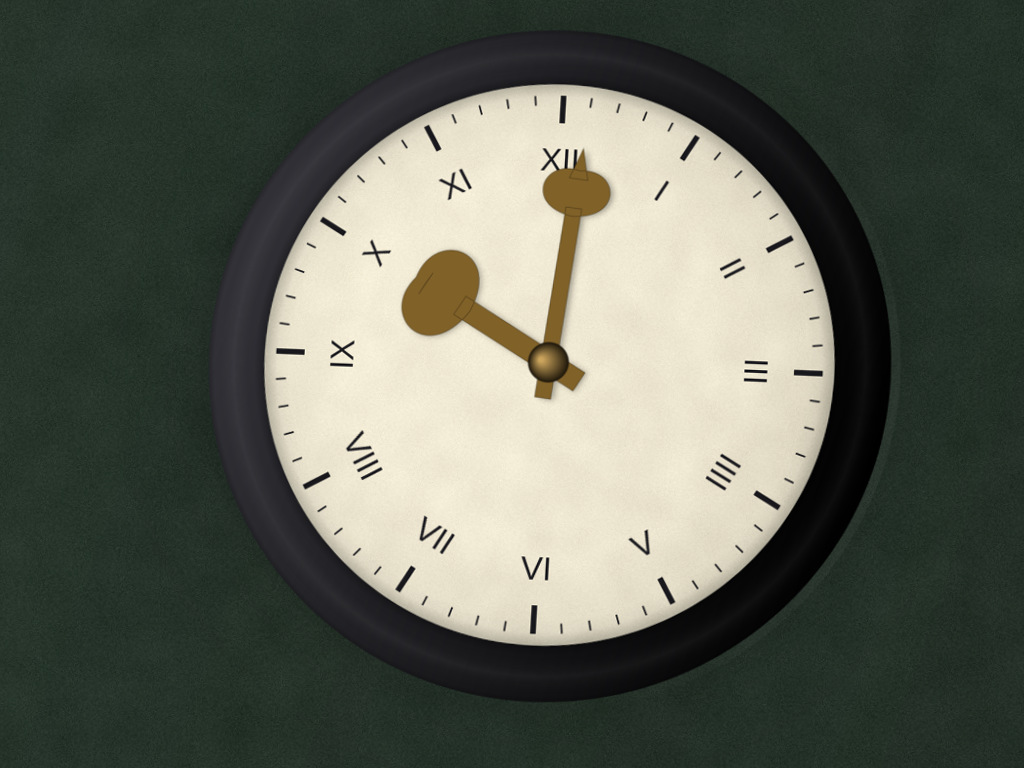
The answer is 10:01
